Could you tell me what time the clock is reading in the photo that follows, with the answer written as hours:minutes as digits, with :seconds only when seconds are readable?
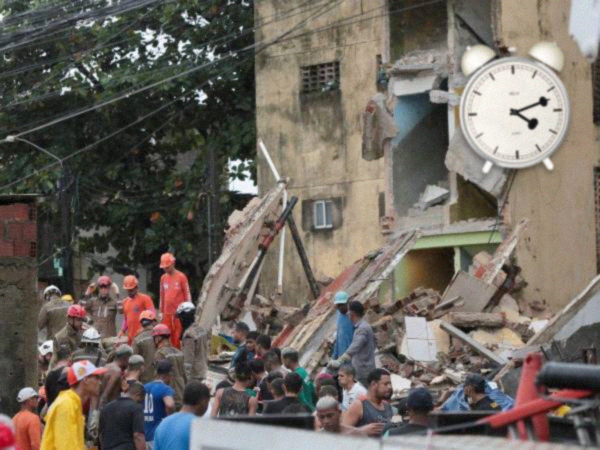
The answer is 4:12
